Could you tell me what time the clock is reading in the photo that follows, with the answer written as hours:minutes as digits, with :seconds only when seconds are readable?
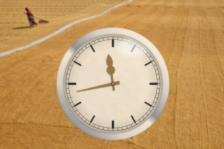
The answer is 11:43
